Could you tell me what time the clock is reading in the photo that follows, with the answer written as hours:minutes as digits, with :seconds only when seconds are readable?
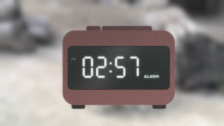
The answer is 2:57
